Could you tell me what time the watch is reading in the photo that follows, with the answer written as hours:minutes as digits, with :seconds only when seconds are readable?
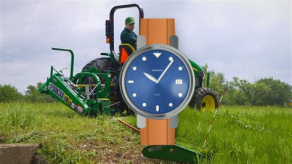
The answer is 10:06
